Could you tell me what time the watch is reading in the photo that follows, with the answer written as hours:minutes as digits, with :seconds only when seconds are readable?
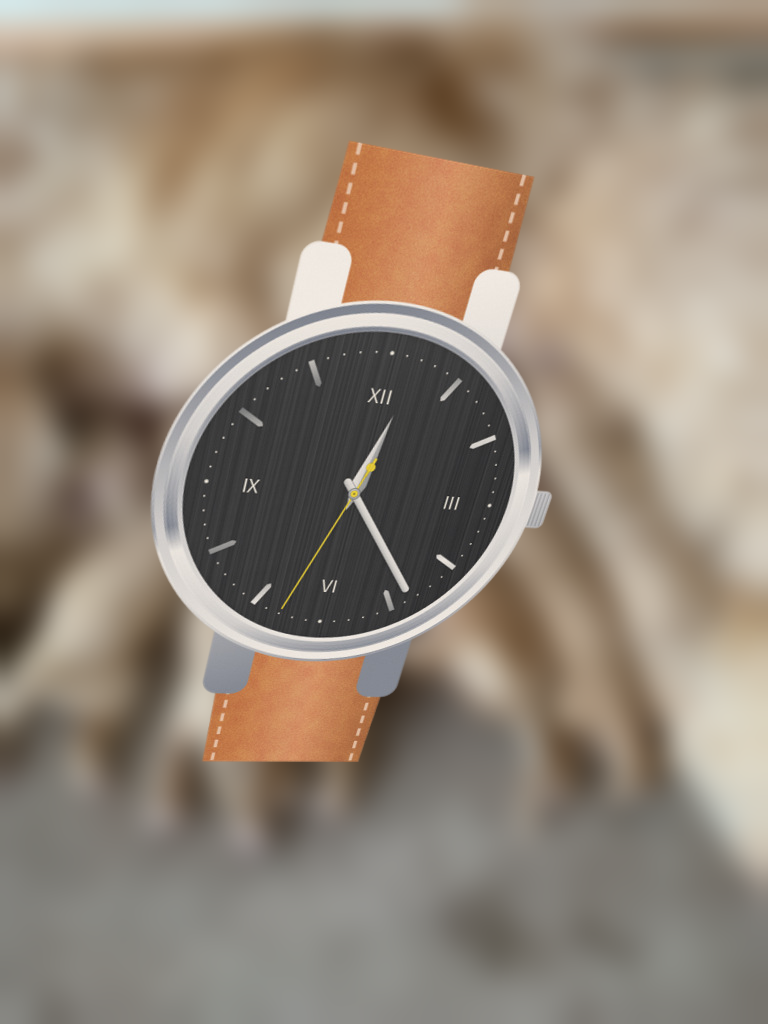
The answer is 12:23:33
